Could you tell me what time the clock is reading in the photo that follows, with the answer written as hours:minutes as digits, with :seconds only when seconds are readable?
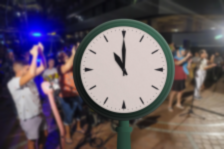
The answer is 11:00
